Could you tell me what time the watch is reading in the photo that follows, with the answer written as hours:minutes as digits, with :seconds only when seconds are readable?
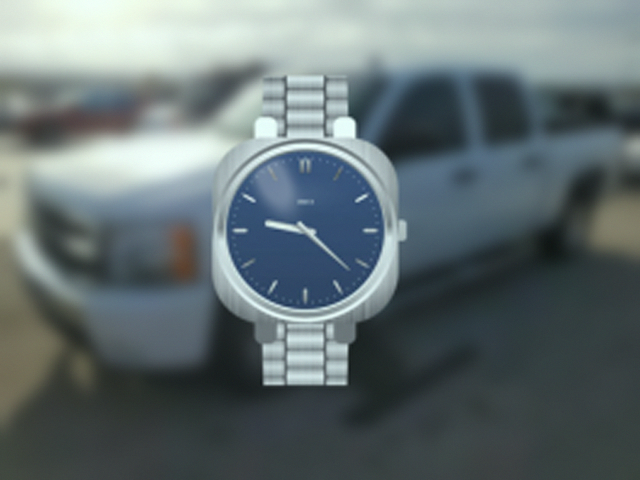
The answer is 9:22
